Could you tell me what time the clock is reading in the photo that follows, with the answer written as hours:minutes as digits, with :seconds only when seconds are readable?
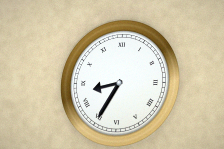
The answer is 8:35
